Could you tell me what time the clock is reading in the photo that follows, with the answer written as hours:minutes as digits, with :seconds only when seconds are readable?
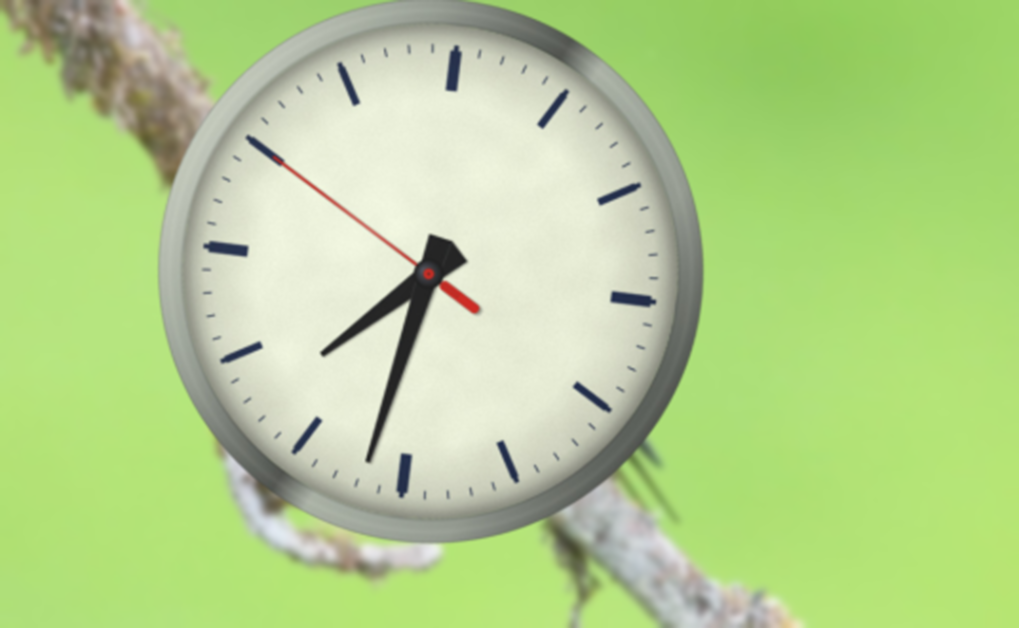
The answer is 7:31:50
